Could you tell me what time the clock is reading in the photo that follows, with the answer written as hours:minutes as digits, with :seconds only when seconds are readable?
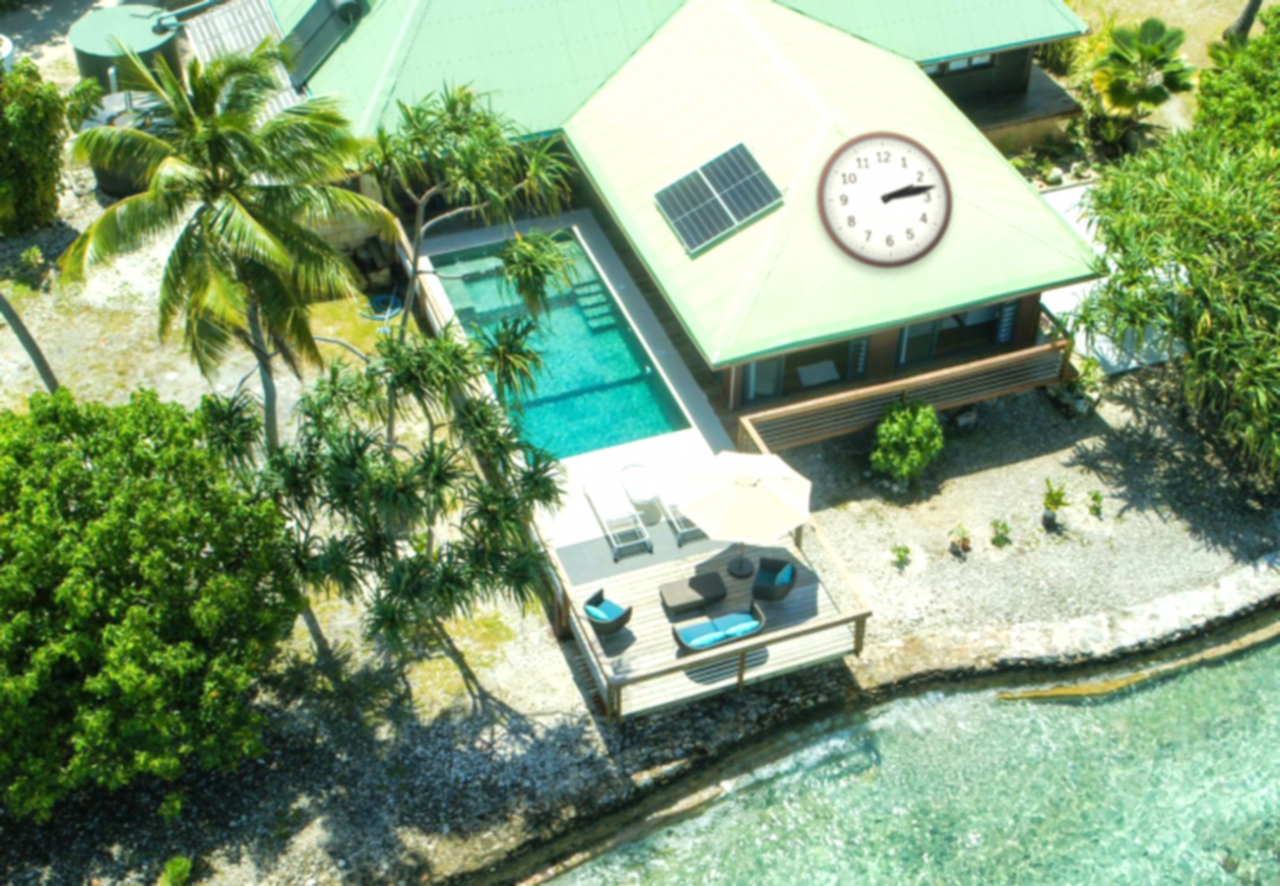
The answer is 2:13
